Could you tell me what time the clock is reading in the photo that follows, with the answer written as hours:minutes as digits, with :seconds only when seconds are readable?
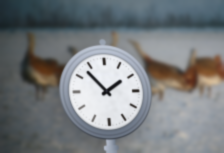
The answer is 1:53
